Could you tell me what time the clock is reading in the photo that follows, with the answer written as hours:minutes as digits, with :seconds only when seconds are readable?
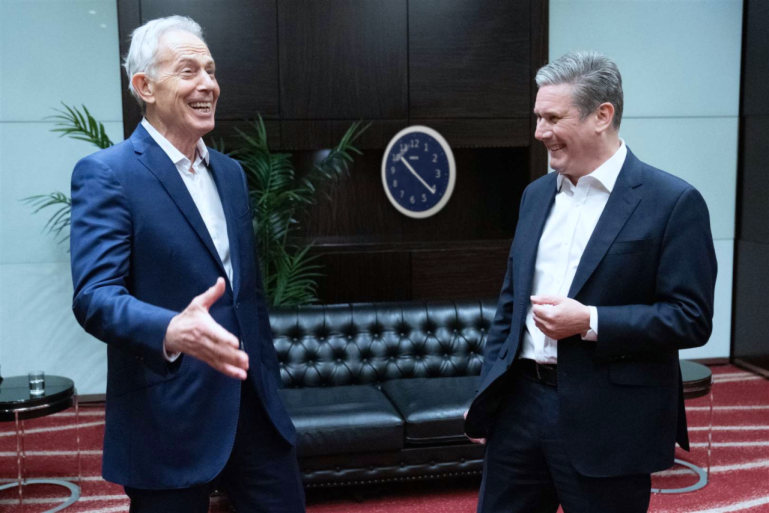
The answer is 10:21
